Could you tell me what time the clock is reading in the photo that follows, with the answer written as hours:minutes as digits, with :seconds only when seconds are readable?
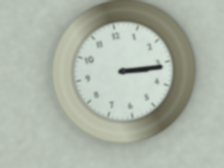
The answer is 3:16
